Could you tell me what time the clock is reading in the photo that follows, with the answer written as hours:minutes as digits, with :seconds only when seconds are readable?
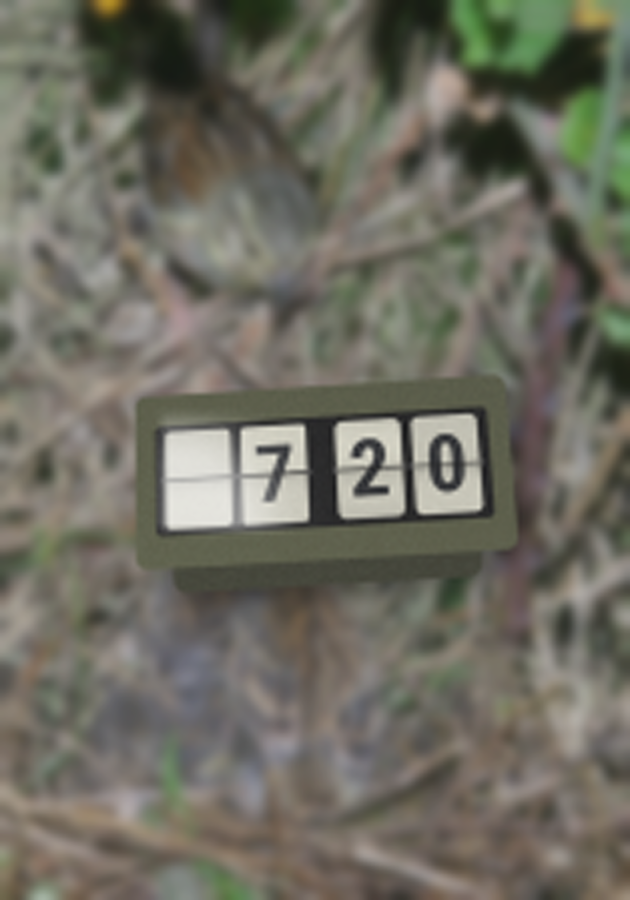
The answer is 7:20
